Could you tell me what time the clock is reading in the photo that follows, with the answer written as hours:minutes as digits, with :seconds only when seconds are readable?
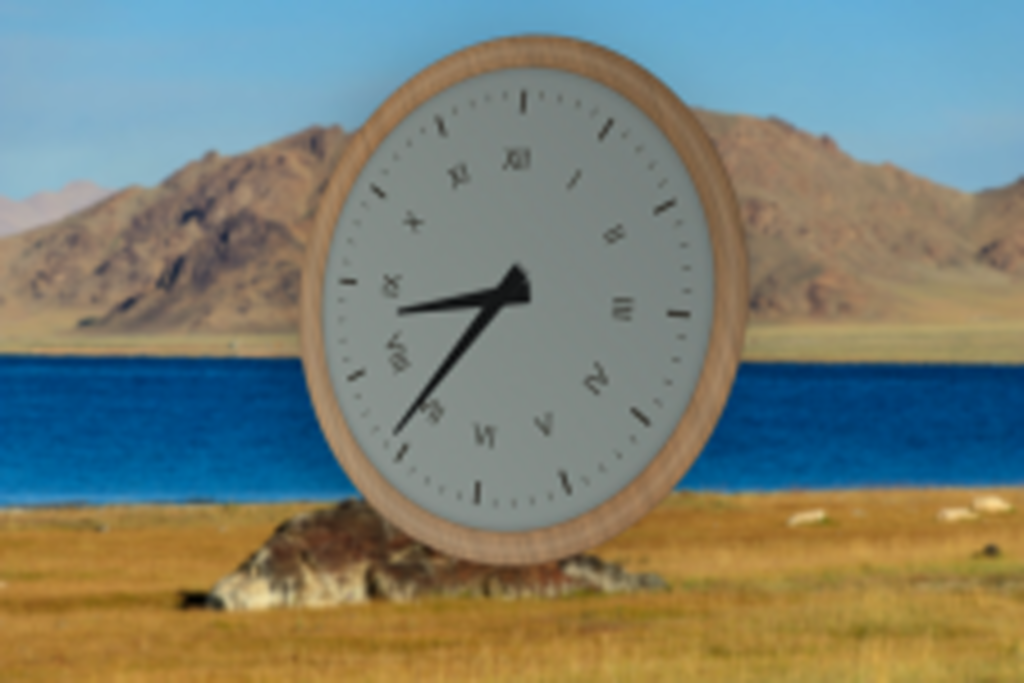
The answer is 8:36
